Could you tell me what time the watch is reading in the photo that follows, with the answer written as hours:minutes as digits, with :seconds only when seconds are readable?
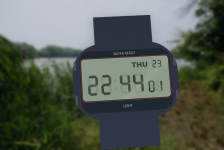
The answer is 22:44:01
